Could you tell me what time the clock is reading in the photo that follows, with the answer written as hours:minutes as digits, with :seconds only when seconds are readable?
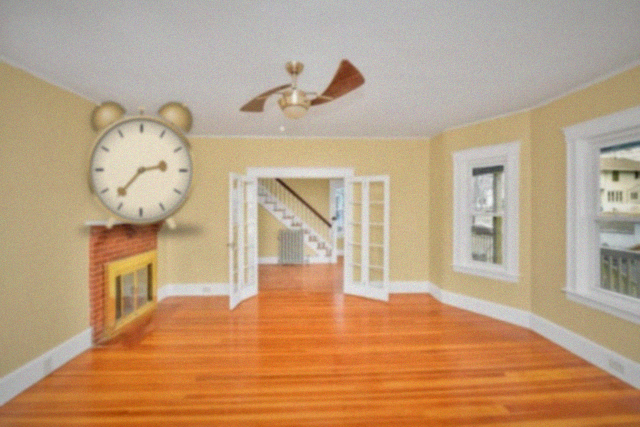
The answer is 2:37
